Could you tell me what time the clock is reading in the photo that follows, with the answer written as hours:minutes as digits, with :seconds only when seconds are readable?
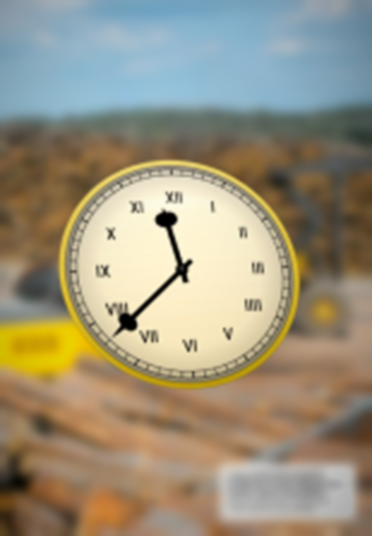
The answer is 11:38
